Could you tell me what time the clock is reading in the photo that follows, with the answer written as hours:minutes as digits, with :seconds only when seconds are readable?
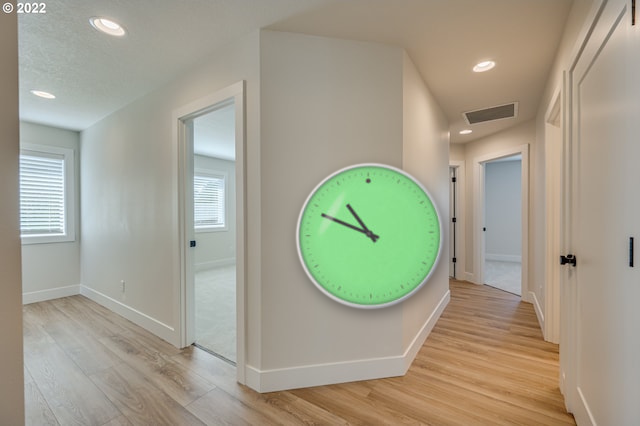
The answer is 10:49
